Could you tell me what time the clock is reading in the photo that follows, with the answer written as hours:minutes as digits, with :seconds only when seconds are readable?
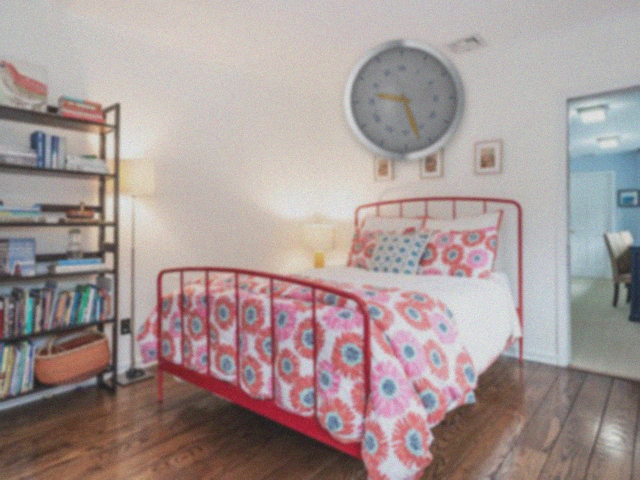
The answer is 9:27
